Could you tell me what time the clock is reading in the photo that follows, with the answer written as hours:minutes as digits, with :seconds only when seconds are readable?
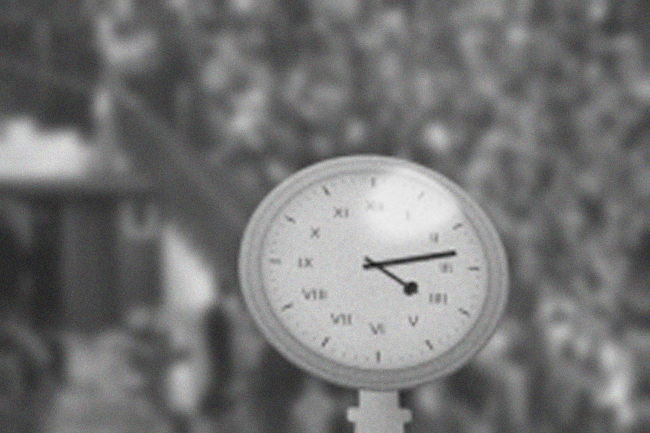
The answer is 4:13
